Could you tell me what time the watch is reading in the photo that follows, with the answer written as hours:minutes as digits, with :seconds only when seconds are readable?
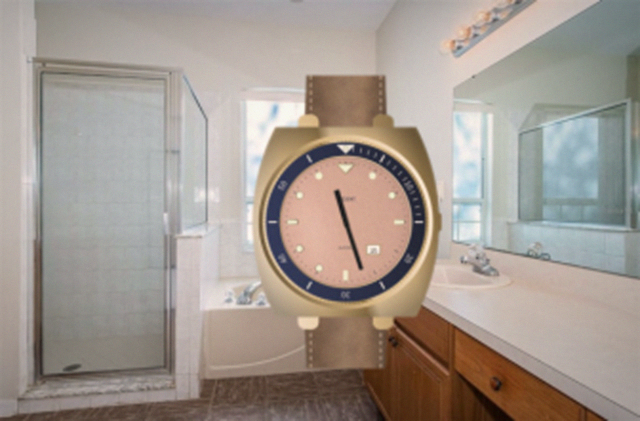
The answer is 11:27
